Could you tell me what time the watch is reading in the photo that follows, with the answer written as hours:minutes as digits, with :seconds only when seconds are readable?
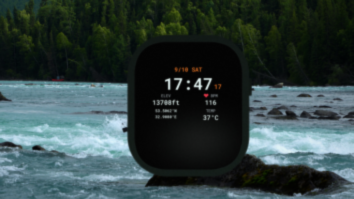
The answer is 17:47
